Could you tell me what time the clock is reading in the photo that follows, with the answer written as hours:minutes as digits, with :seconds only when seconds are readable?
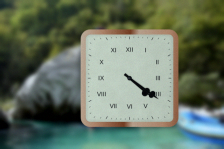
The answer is 4:21
